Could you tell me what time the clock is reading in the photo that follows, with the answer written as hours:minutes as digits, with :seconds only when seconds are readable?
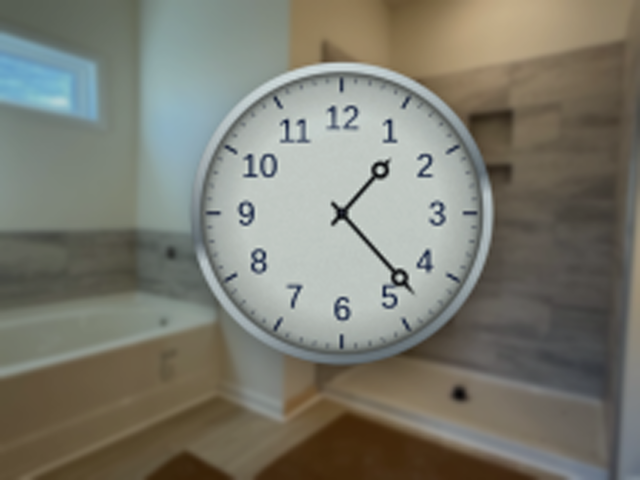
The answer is 1:23
